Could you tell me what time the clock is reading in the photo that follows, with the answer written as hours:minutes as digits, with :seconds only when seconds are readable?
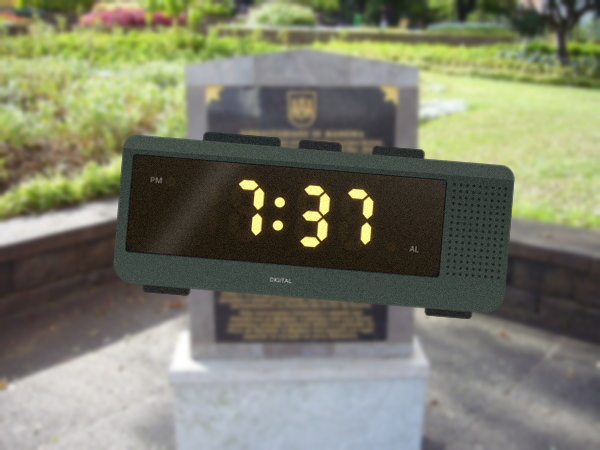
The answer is 7:37
